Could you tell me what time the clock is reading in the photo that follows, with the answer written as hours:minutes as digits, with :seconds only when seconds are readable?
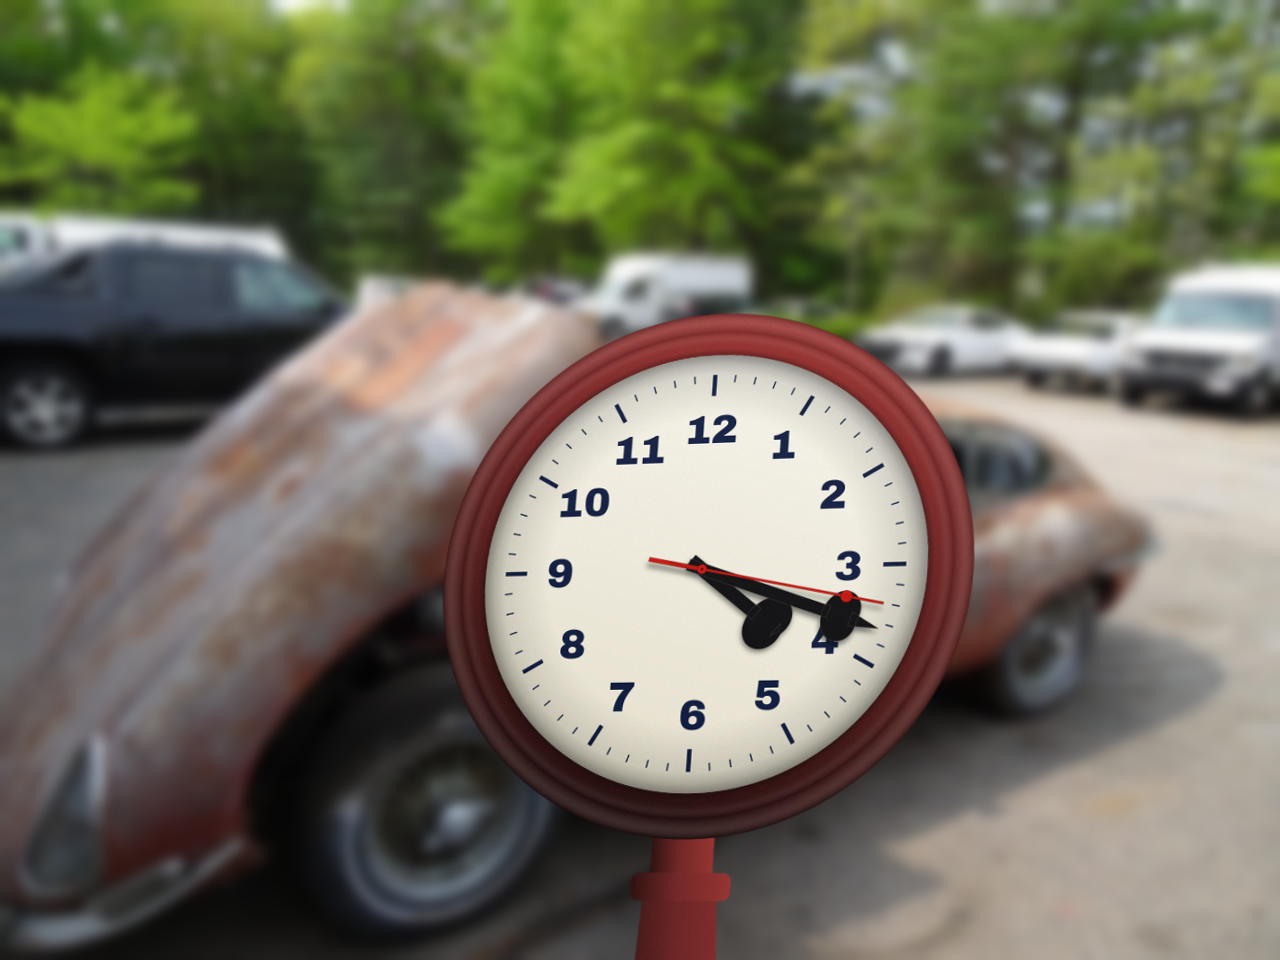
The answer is 4:18:17
